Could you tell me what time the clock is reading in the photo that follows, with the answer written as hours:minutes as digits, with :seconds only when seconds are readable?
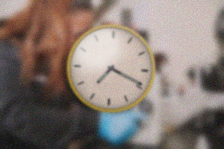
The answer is 7:19
